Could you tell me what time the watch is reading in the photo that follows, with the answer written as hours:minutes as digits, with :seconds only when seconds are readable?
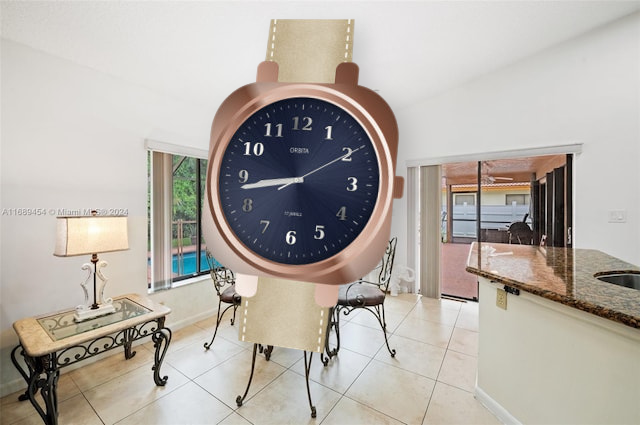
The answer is 8:43:10
